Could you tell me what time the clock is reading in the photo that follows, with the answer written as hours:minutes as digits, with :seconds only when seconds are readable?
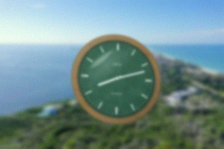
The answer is 8:12
